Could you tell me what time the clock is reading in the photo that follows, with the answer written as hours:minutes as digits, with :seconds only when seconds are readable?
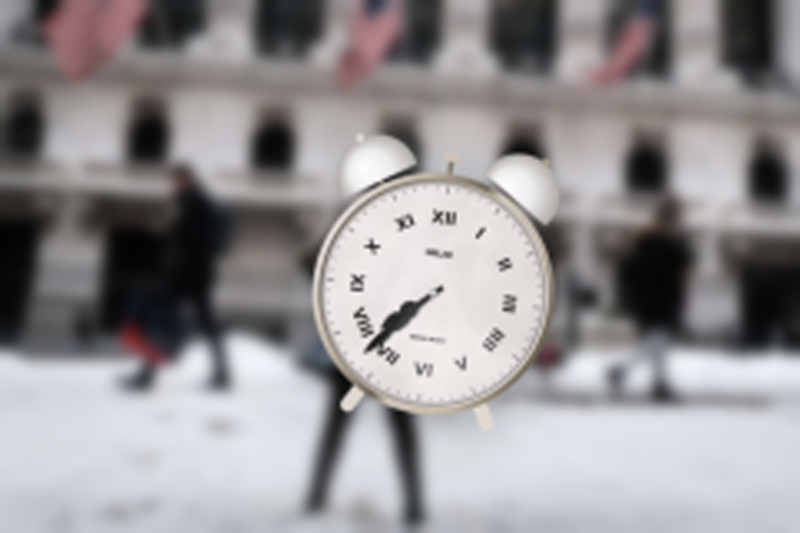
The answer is 7:37
